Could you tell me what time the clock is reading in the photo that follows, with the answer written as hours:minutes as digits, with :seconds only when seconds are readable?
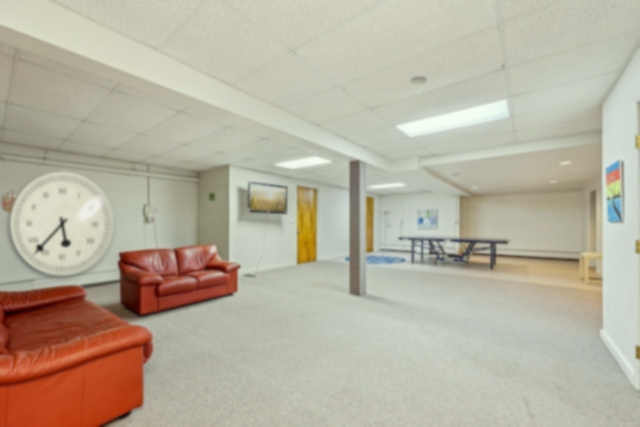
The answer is 5:37
